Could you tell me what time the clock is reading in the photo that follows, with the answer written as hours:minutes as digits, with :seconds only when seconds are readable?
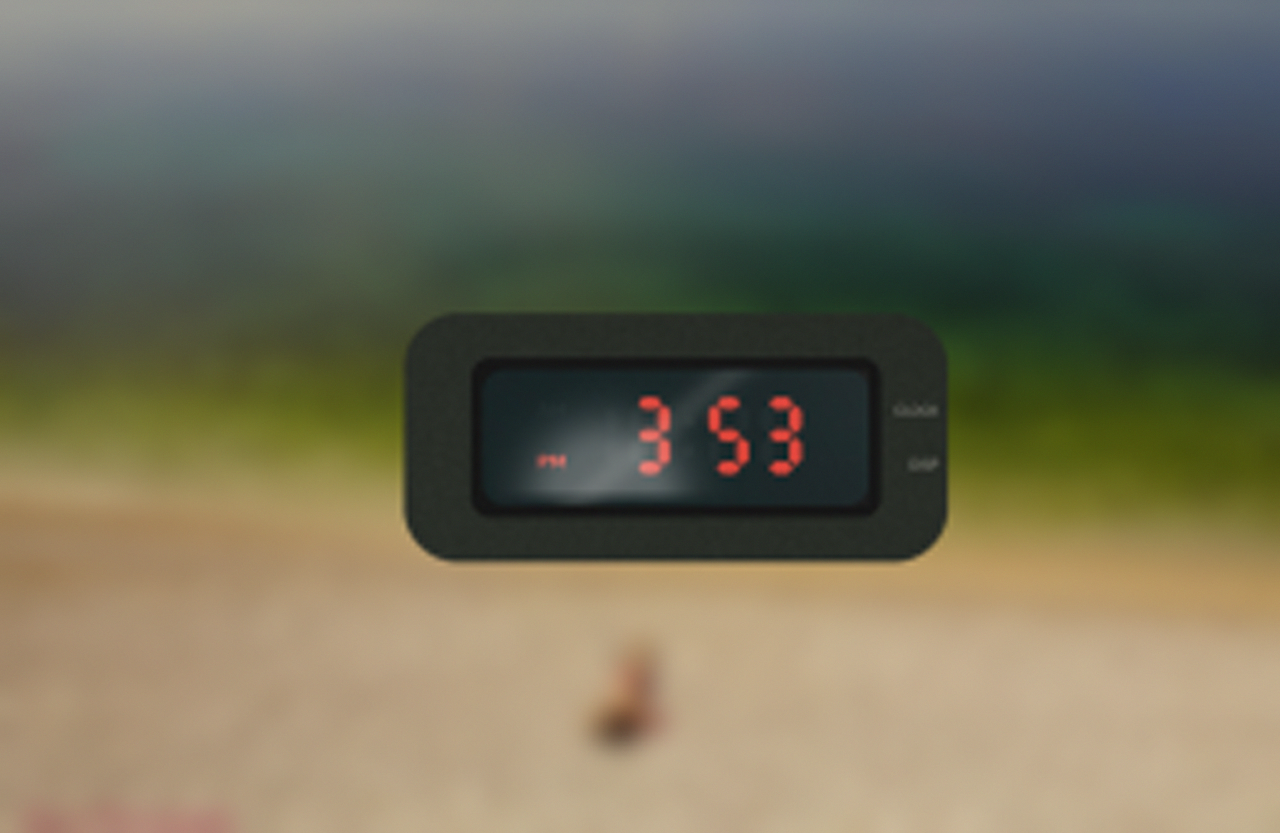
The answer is 3:53
